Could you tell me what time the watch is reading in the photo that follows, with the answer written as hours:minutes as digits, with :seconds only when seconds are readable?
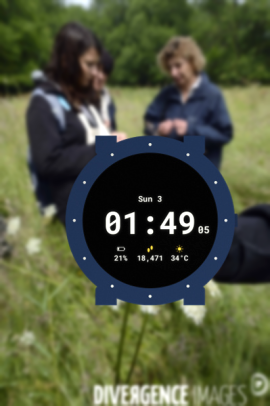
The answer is 1:49:05
